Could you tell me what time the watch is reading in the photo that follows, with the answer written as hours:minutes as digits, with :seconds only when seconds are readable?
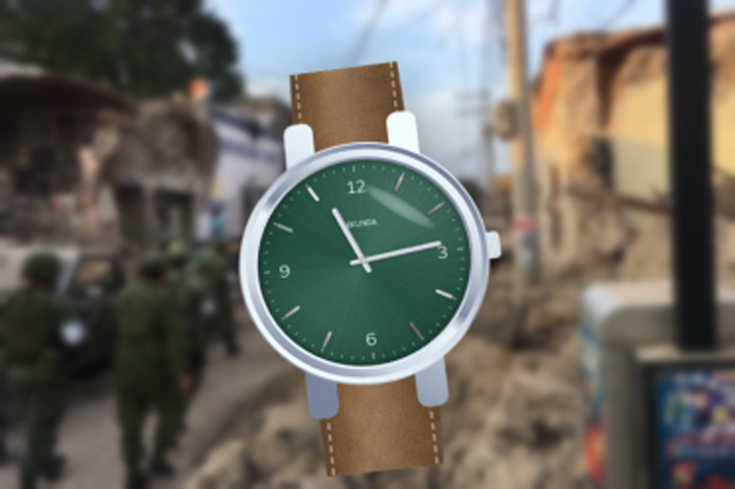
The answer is 11:14
